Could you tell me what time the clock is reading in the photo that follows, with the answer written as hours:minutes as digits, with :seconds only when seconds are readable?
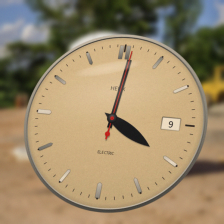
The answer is 4:01:01
